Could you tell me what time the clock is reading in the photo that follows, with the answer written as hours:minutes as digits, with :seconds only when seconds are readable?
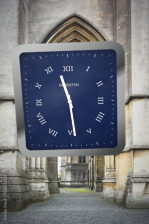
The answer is 11:29
